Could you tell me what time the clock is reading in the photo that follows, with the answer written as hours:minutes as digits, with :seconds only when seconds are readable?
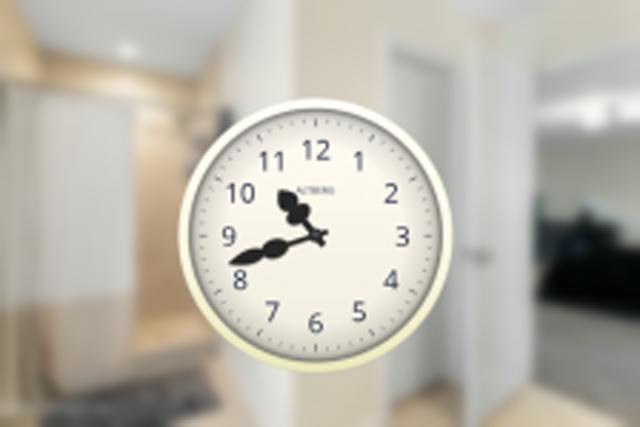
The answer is 10:42
